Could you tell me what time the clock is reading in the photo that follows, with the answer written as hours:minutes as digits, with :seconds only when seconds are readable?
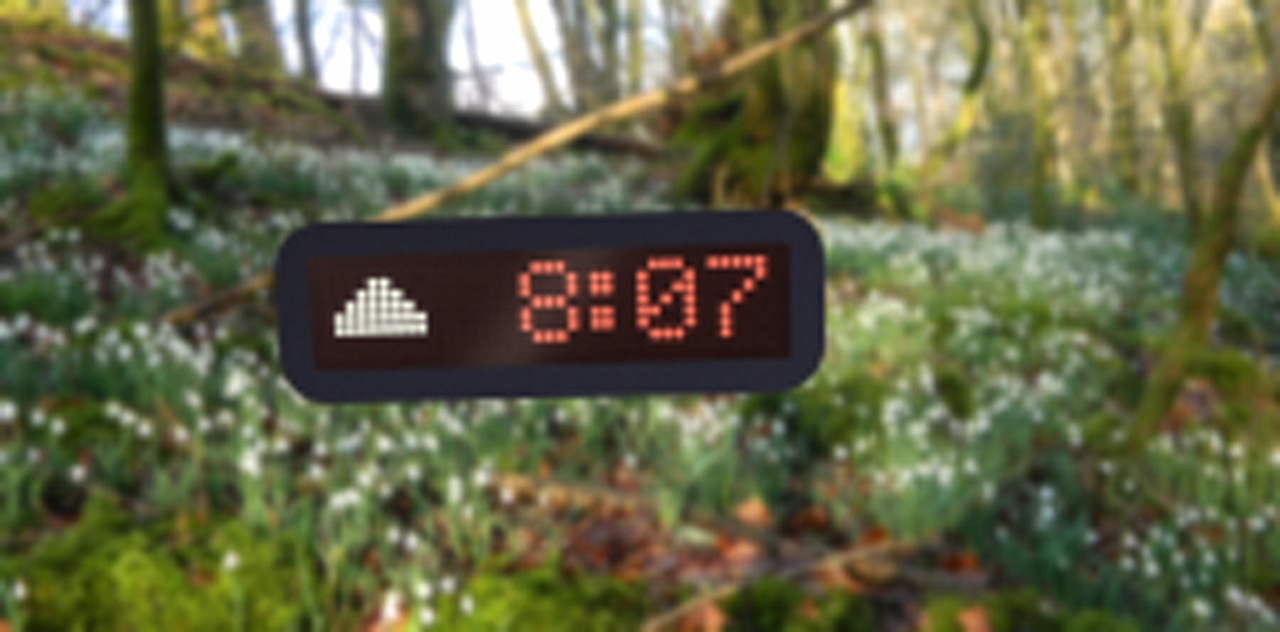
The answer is 8:07
